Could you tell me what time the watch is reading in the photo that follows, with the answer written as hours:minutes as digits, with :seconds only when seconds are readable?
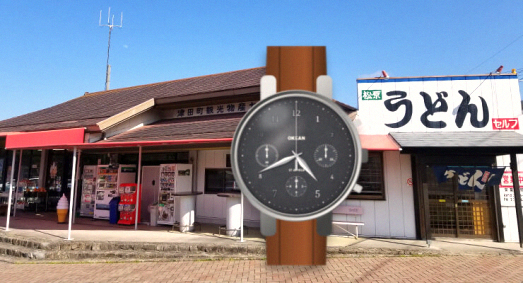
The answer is 4:41
